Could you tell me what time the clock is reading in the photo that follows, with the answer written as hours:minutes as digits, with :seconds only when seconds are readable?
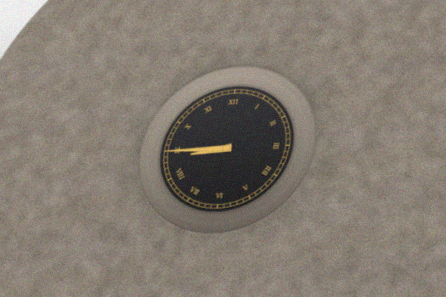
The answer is 8:45
